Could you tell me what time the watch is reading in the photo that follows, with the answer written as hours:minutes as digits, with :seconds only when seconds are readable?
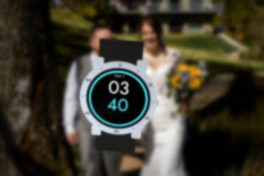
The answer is 3:40
